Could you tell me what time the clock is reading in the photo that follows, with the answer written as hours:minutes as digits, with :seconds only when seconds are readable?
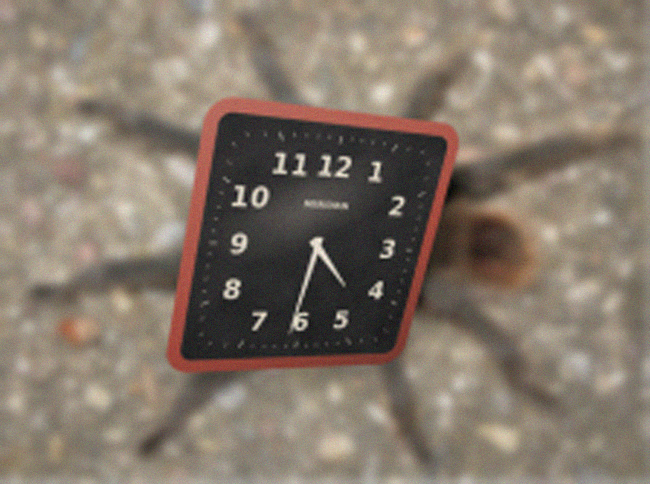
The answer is 4:31
